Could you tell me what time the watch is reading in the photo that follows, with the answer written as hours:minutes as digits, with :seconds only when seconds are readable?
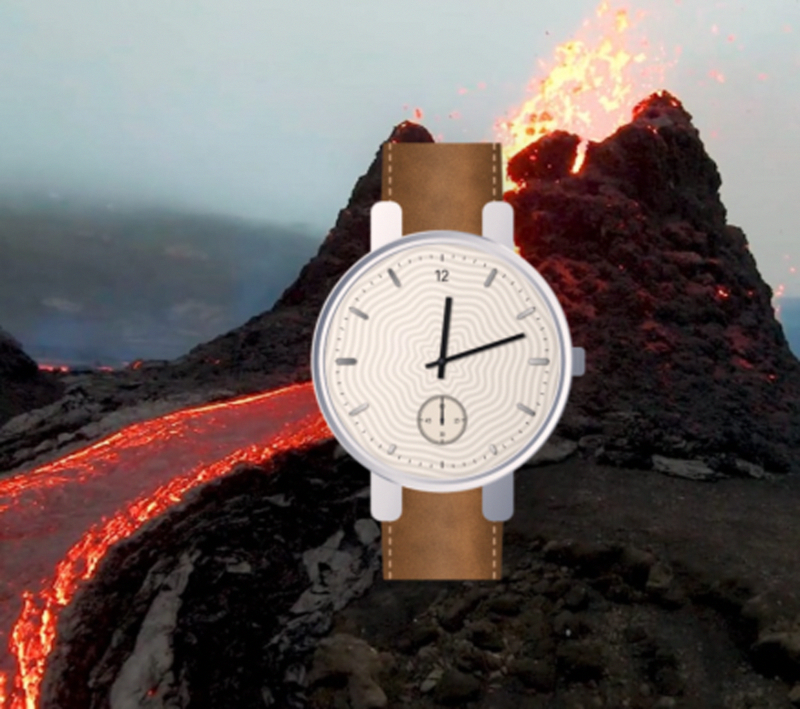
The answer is 12:12
